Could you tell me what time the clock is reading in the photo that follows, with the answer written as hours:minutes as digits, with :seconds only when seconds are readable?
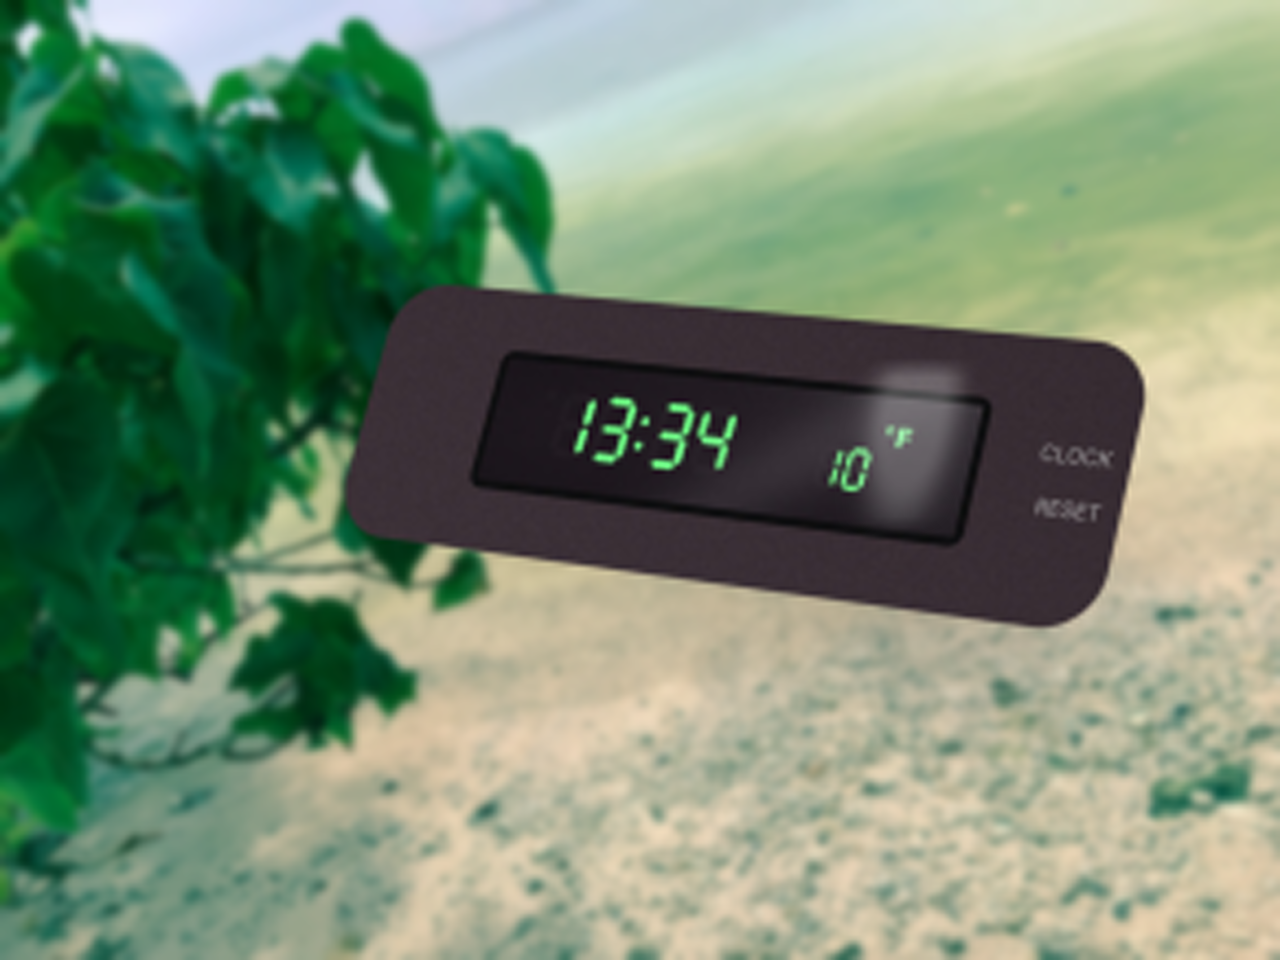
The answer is 13:34
